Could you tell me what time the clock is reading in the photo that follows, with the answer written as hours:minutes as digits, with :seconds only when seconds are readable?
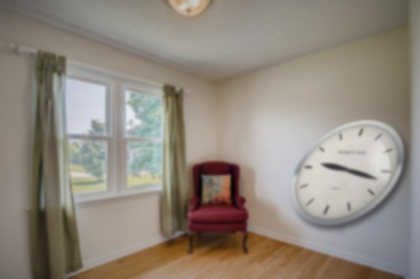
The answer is 9:17
